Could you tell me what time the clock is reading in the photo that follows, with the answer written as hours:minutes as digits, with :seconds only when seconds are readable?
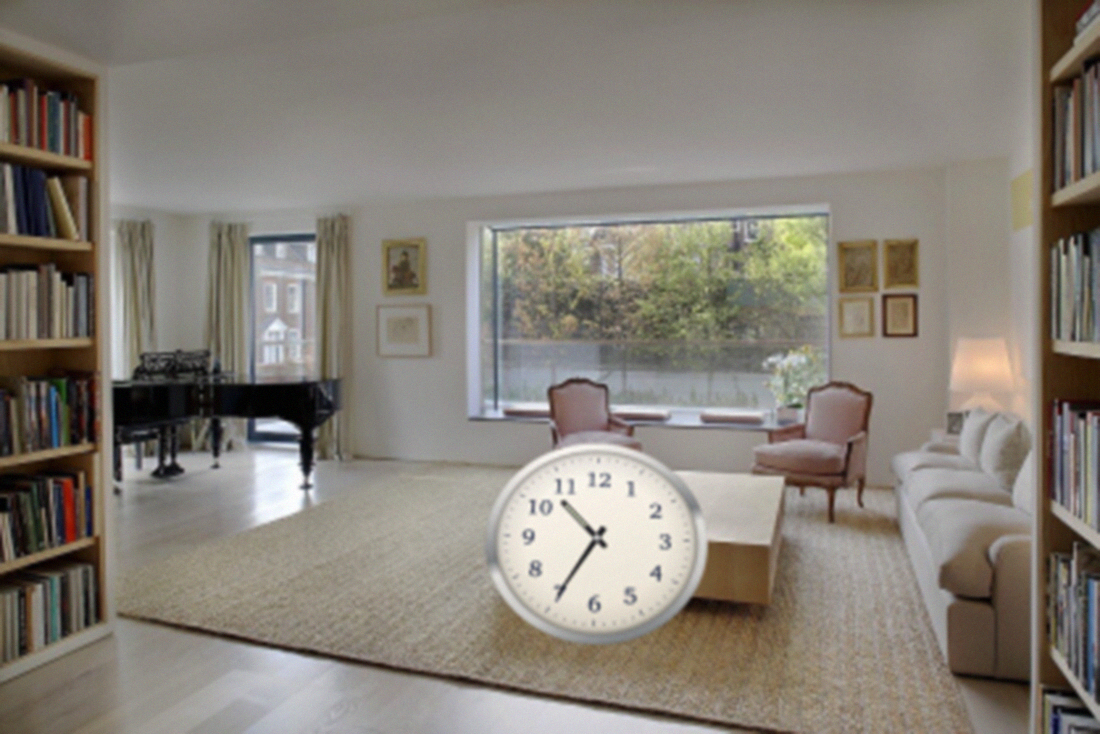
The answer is 10:35
